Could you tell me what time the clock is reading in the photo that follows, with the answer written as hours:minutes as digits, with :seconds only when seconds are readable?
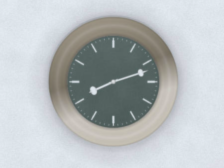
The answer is 8:12
